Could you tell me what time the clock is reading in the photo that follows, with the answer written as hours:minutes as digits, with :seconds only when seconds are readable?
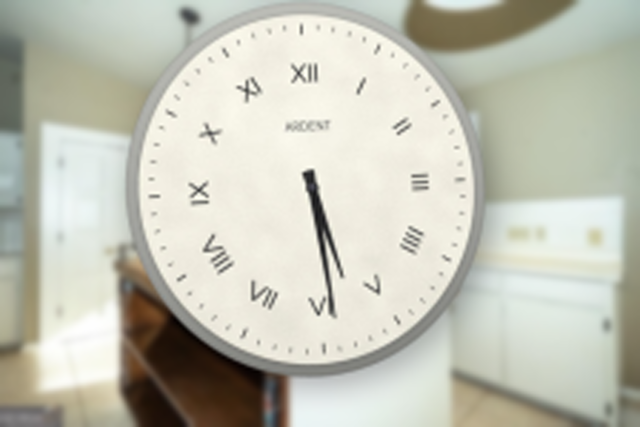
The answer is 5:29
